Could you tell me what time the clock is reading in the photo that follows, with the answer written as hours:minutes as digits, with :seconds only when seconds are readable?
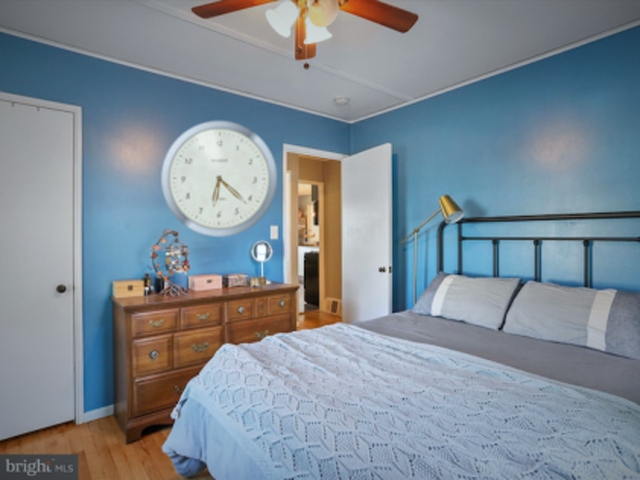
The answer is 6:22
